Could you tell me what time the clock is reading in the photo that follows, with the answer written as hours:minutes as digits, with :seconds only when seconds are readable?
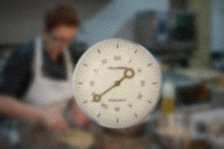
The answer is 1:39
